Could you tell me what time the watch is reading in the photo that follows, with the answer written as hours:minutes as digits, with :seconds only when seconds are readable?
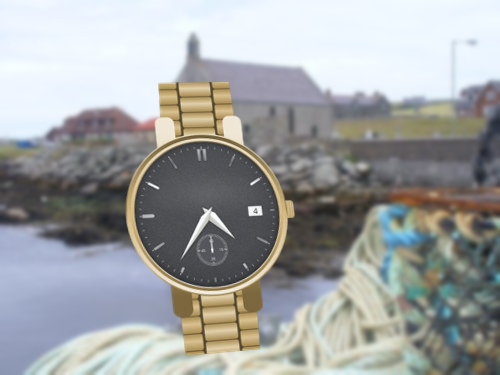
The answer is 4:36
